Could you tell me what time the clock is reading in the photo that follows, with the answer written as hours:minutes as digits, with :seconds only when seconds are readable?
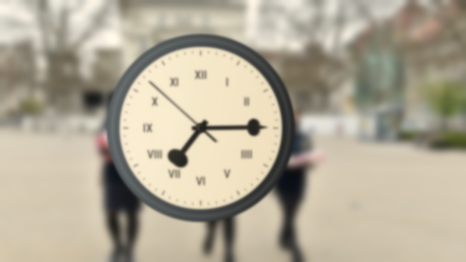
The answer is 7:14:52
